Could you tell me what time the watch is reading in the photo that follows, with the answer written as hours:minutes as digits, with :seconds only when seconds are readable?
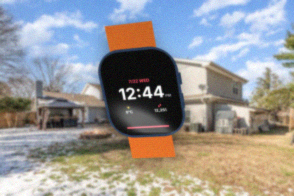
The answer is 12:44
